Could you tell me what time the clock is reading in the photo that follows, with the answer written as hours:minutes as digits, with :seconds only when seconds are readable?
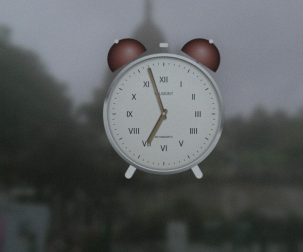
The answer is 6:57
